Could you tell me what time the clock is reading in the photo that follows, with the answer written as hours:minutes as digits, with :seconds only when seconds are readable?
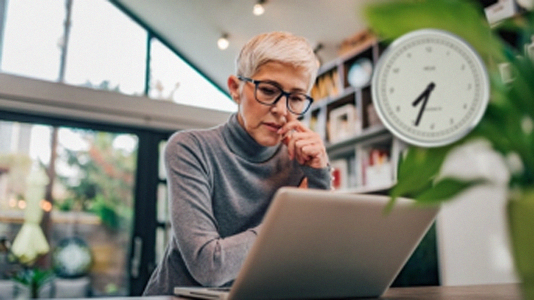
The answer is 7:34
